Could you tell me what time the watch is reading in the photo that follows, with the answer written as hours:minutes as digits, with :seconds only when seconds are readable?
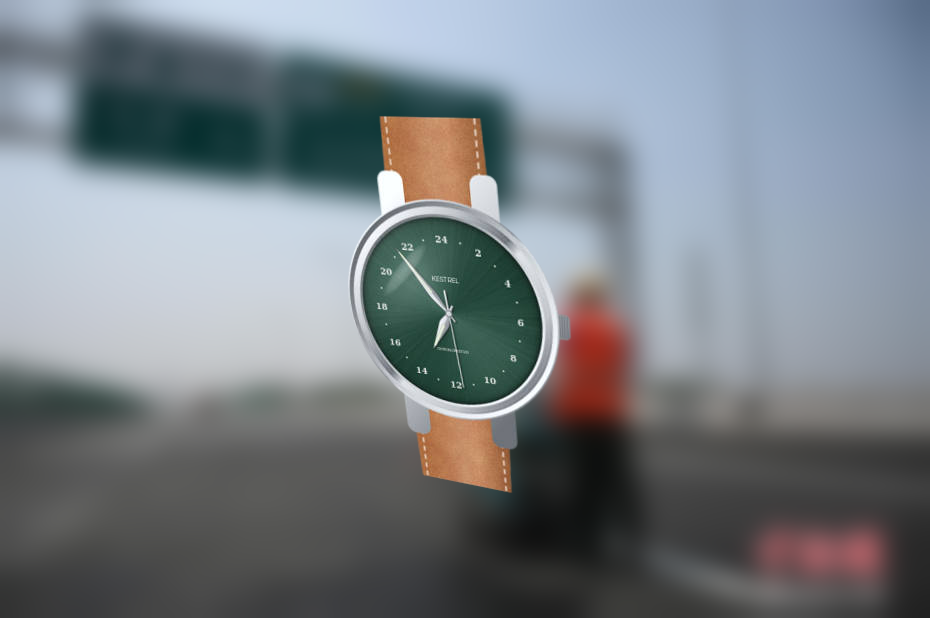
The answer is 13:53:29
